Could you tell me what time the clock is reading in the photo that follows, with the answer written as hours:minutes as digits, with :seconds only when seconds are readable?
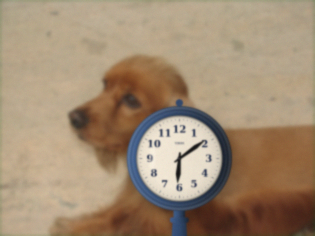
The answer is 6:09
